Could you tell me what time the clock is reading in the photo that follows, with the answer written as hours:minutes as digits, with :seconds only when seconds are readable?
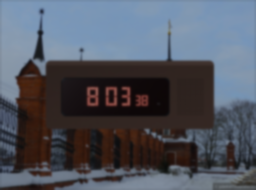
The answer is 8:03
